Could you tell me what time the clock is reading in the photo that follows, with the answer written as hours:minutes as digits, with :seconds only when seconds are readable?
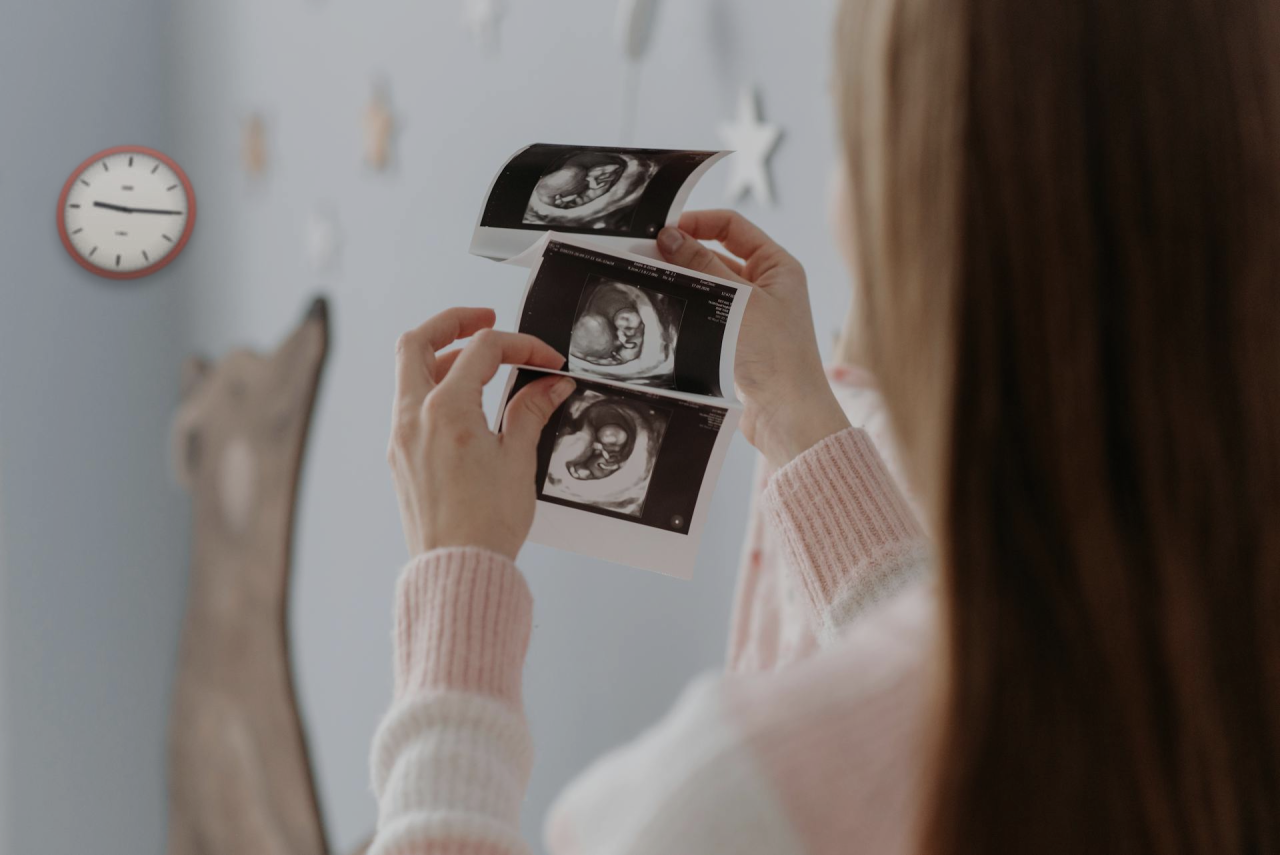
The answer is 9:15
